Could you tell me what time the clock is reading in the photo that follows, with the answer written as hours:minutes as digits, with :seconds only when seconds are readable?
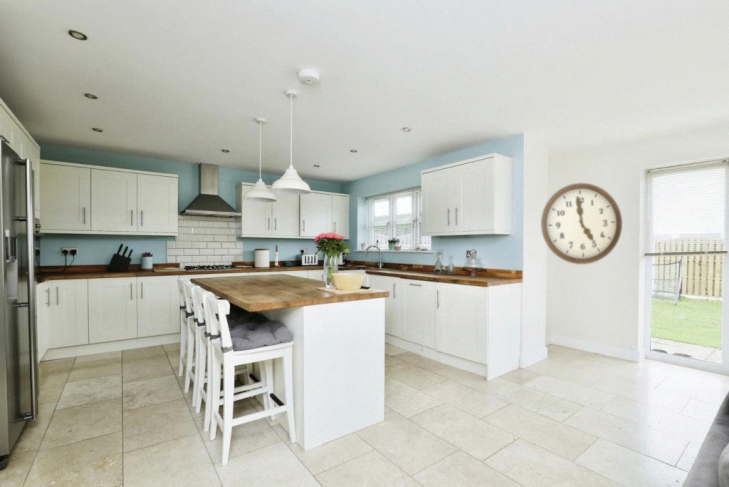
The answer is 4:59
